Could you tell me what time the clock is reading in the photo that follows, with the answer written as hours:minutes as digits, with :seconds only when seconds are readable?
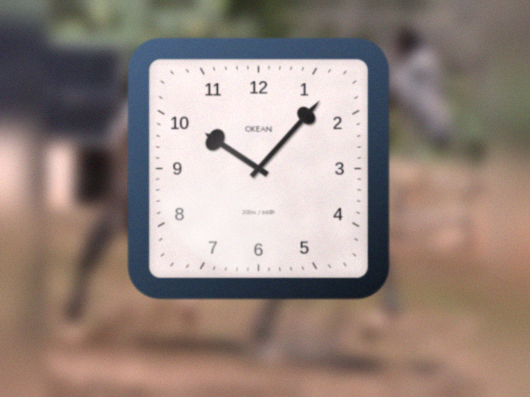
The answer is 10:07
